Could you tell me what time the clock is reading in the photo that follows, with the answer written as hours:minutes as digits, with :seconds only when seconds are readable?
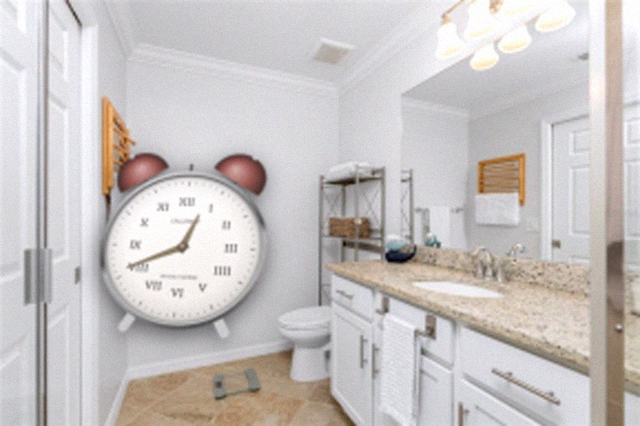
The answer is 12:41
